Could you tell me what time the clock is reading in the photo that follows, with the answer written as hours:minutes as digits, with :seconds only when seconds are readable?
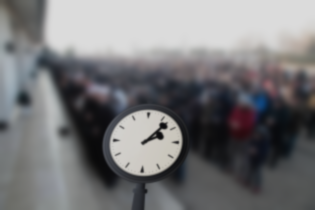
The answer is 2:07
